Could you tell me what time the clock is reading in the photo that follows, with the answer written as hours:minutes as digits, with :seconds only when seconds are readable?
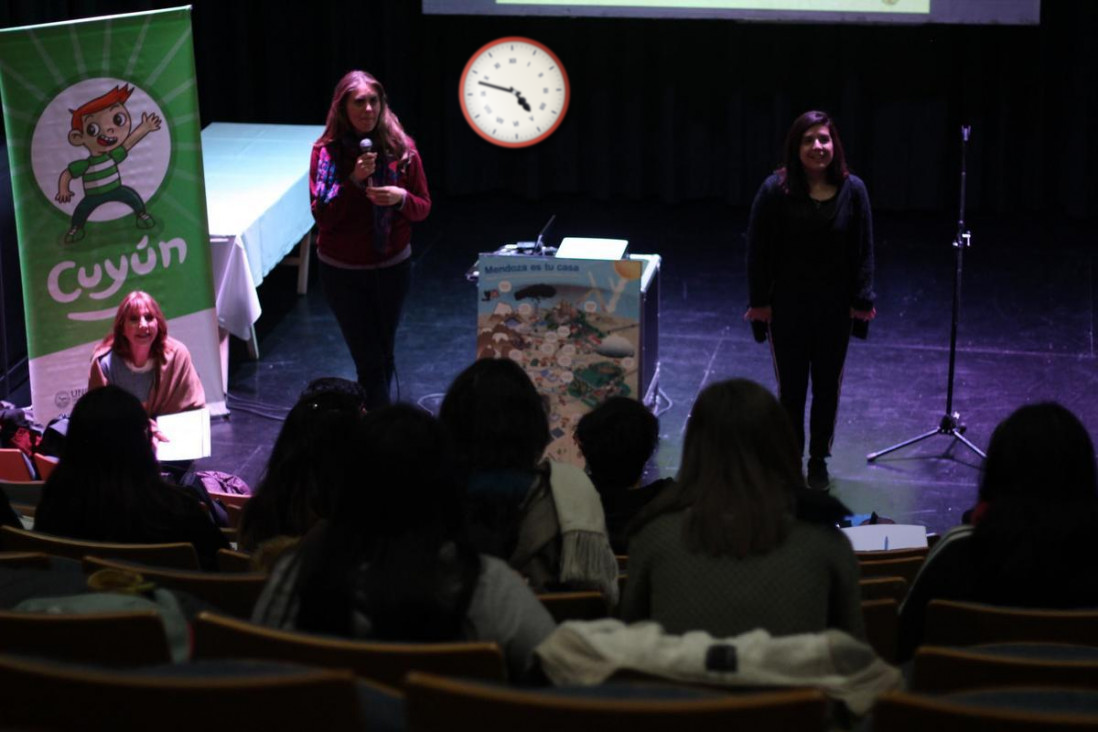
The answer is 4:48
